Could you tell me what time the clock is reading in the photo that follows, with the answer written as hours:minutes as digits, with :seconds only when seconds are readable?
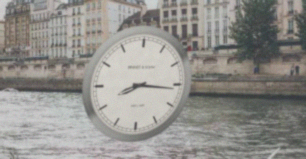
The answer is 8:16
